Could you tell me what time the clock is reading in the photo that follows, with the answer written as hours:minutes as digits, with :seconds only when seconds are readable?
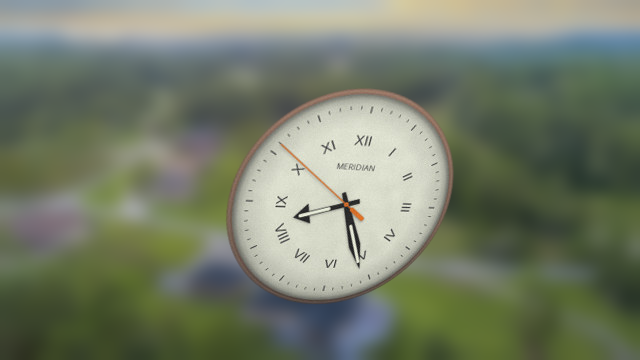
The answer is 8:25:51
